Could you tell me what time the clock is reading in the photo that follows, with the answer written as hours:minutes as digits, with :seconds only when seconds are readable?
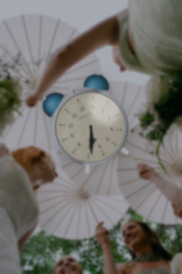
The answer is 6:34
